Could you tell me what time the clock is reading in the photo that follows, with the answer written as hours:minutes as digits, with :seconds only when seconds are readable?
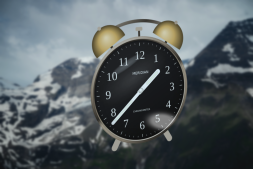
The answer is 1:38
